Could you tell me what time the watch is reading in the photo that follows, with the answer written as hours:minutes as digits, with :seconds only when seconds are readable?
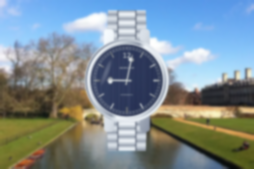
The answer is 9:02
